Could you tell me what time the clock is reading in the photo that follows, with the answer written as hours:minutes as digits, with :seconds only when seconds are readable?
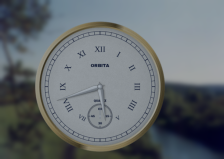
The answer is 5:42
